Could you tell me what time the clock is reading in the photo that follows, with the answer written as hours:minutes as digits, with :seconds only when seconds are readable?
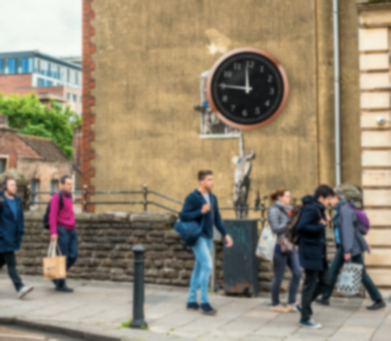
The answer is 11:45
